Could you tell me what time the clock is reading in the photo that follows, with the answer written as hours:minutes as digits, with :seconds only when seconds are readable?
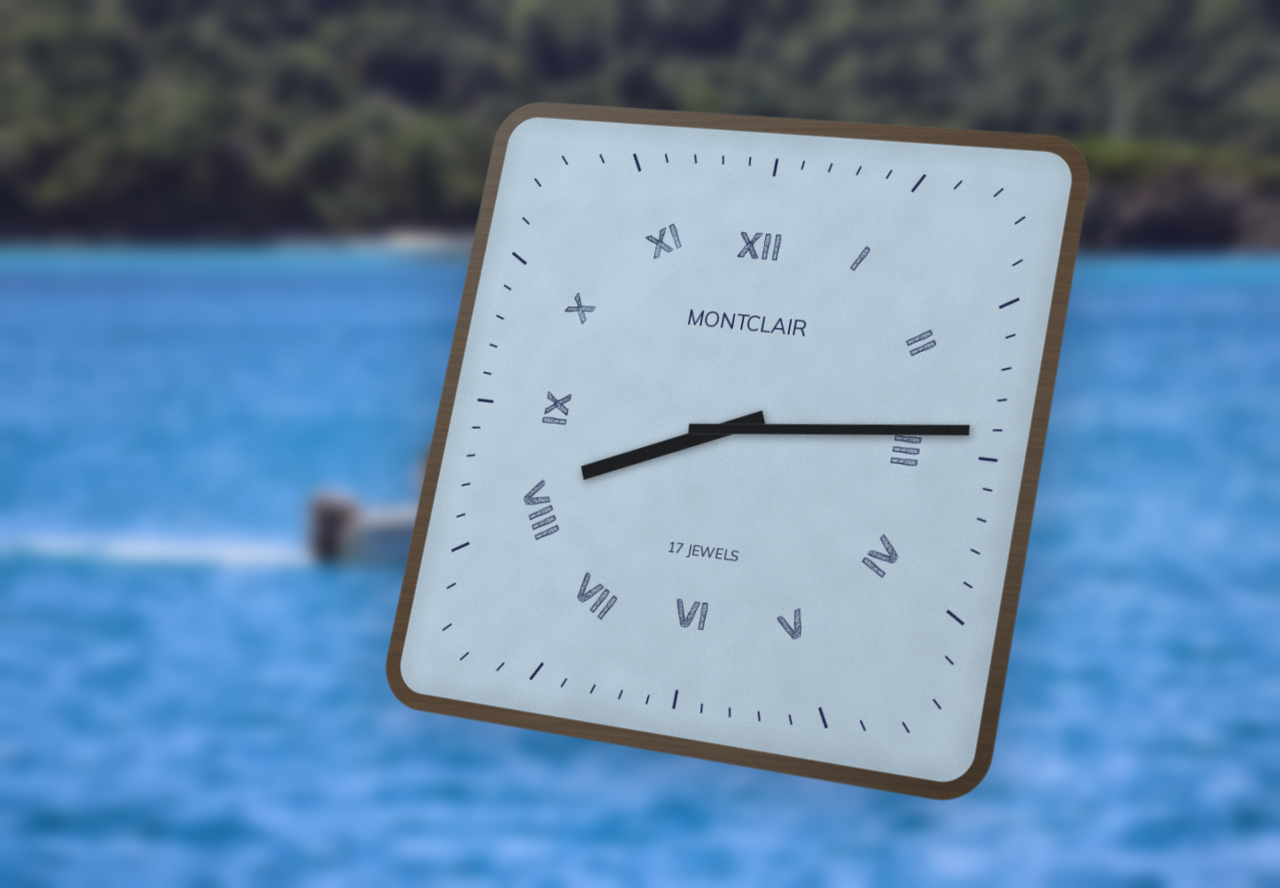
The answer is 8:14
